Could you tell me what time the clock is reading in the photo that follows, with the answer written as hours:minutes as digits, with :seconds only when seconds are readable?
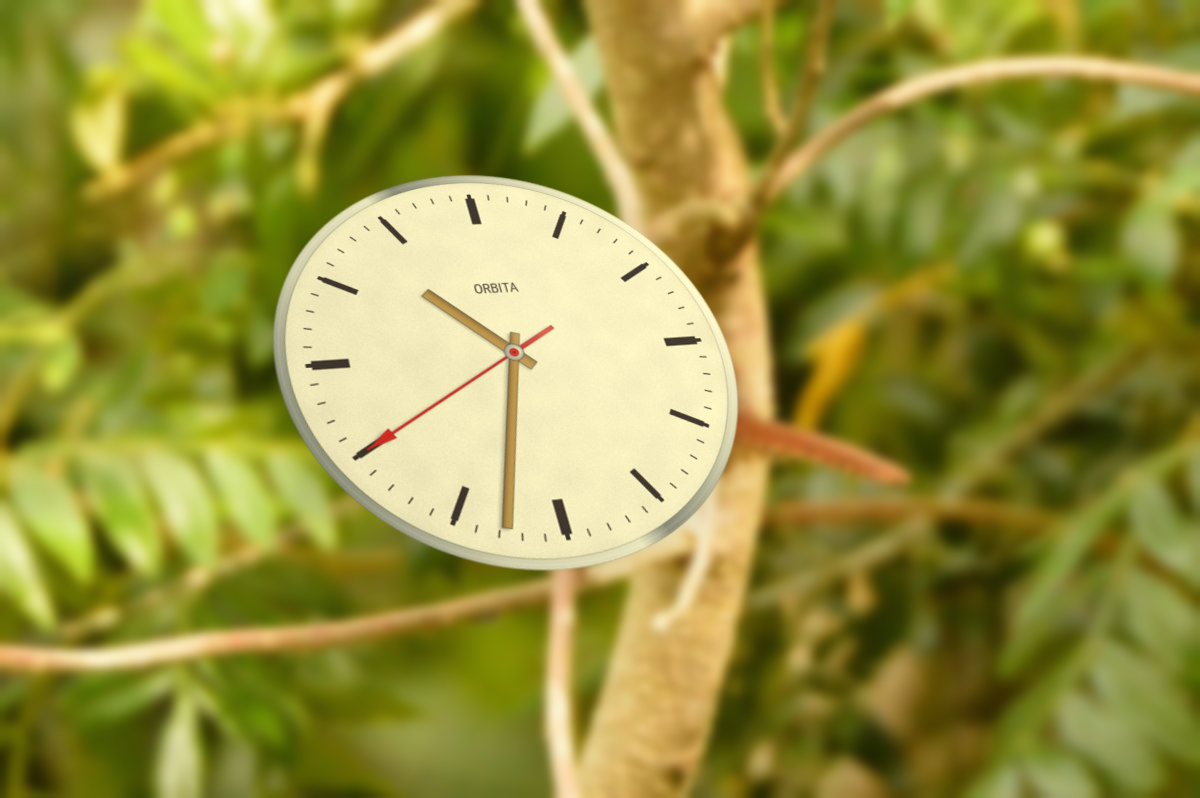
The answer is 10:32:40
